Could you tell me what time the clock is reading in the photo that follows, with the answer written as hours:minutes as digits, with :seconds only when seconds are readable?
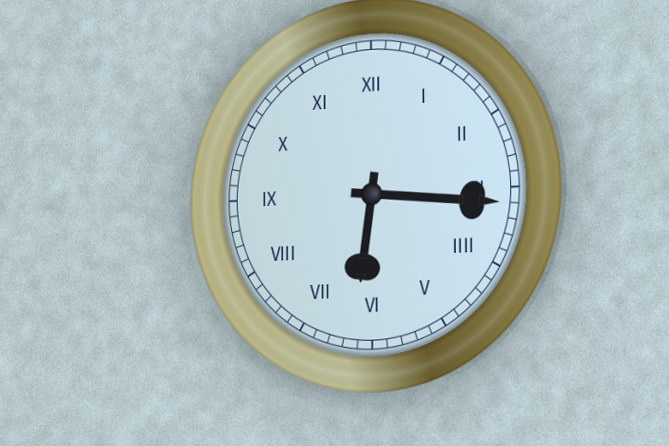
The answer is 6:16
